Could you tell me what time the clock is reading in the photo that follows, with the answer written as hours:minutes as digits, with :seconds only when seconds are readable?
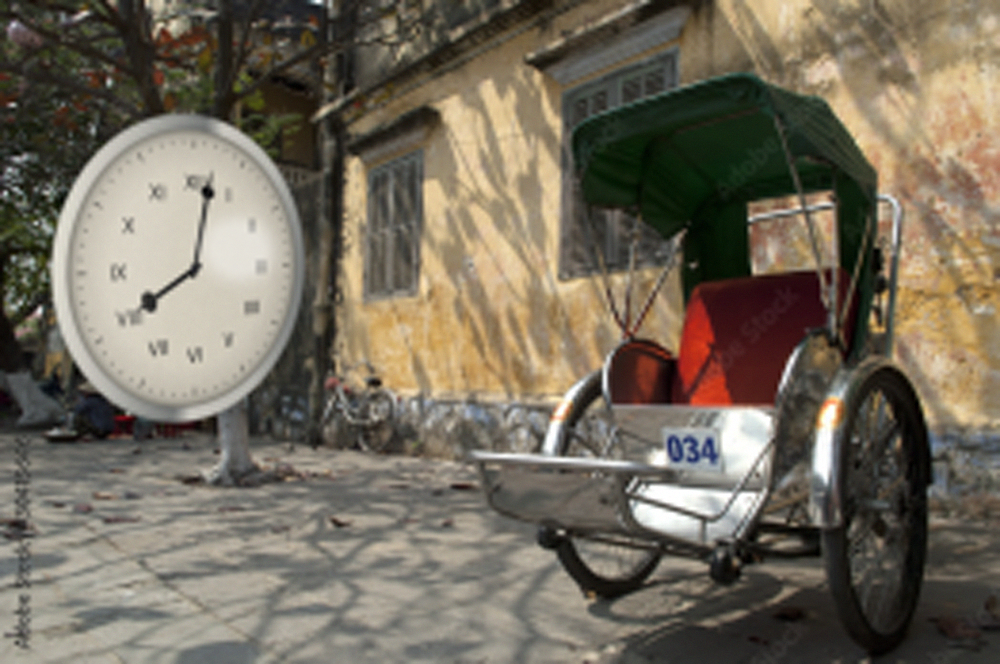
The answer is 8:02
